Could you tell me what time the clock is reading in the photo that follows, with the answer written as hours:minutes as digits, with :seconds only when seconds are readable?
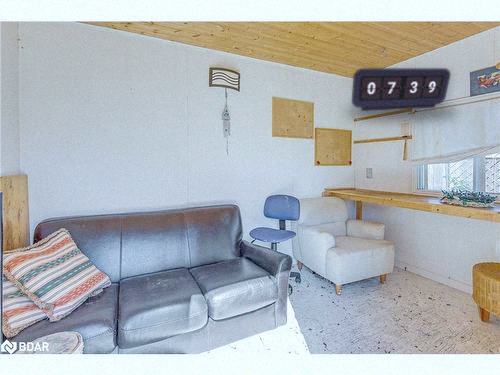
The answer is 7:39
